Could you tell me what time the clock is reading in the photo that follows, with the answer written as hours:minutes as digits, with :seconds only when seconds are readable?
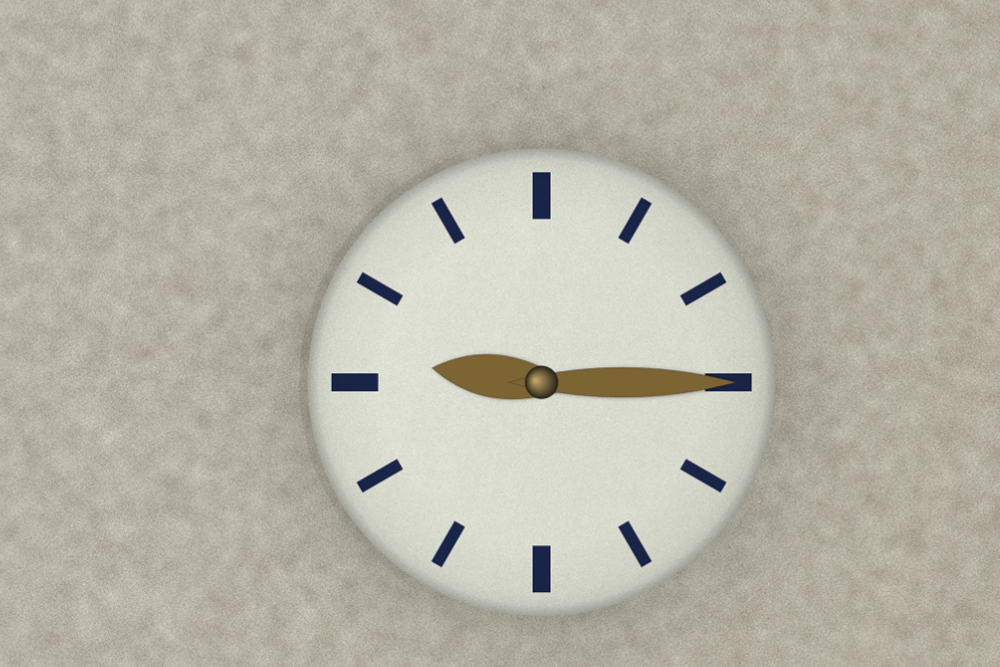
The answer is 9:15
